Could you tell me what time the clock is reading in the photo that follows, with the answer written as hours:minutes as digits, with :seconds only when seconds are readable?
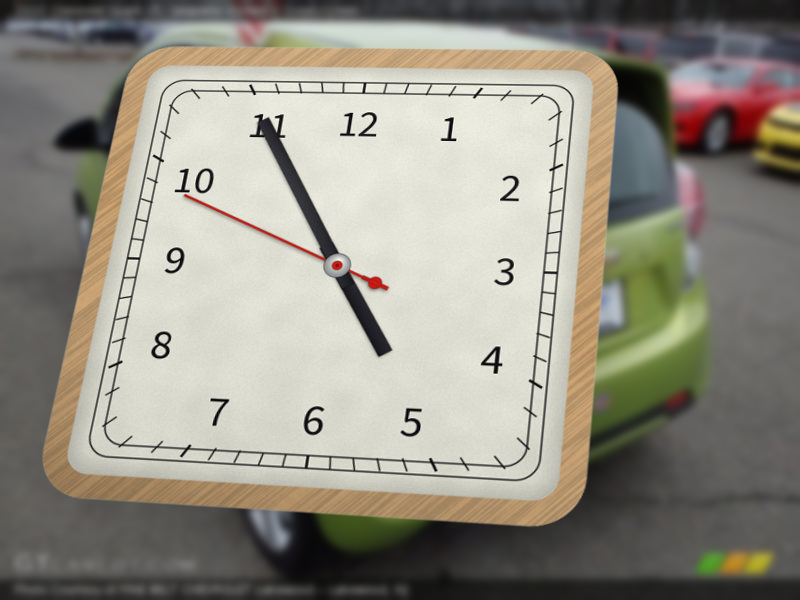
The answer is 4:54:49
